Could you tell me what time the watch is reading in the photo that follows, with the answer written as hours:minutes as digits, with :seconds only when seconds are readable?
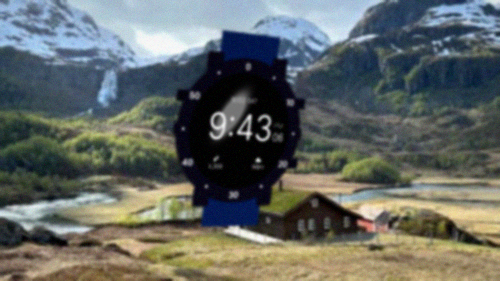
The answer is 9:43
